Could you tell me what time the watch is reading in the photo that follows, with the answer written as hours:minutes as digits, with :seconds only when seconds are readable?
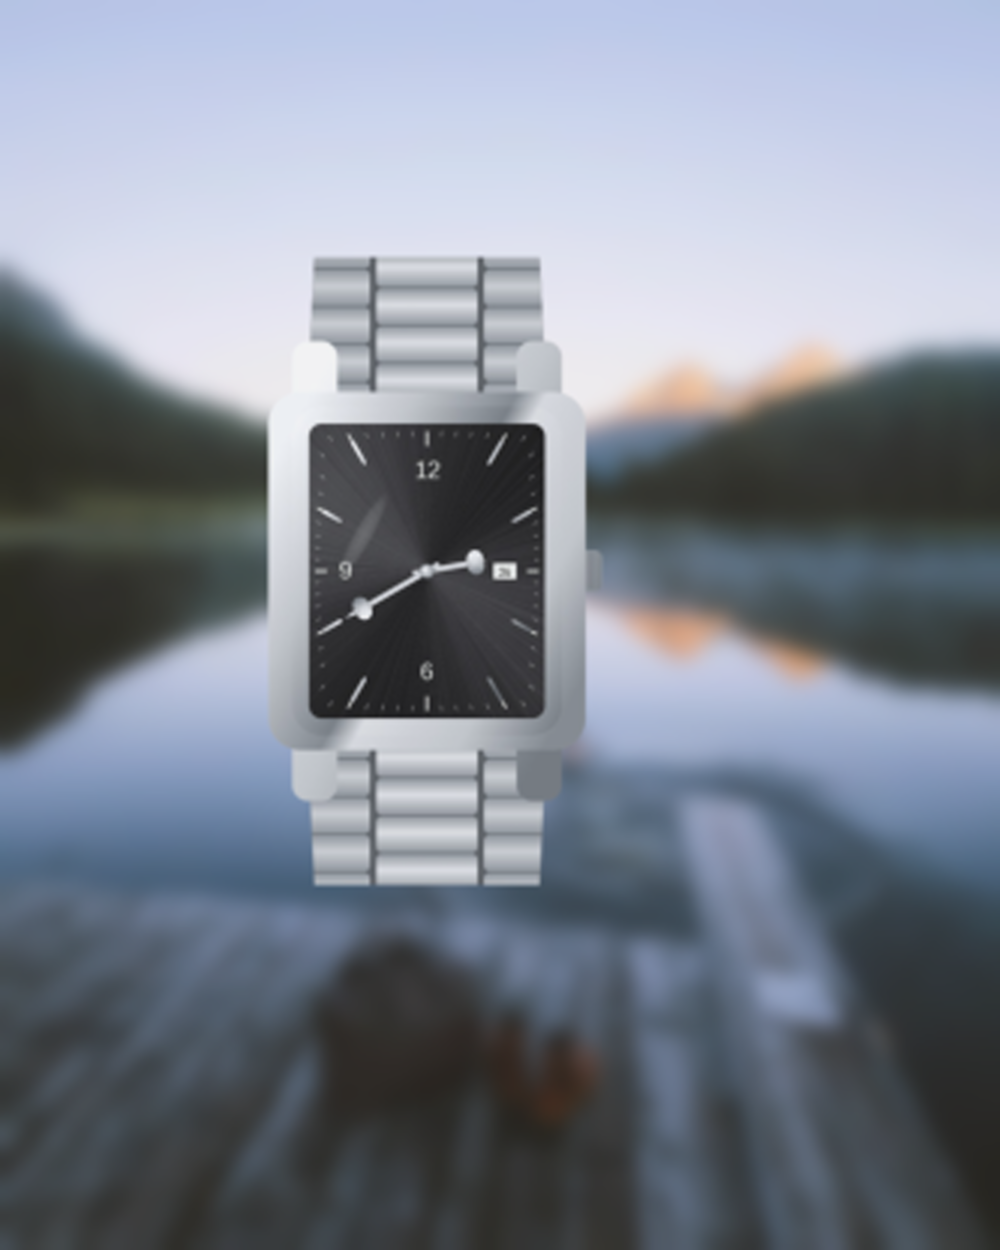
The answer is 2:40
